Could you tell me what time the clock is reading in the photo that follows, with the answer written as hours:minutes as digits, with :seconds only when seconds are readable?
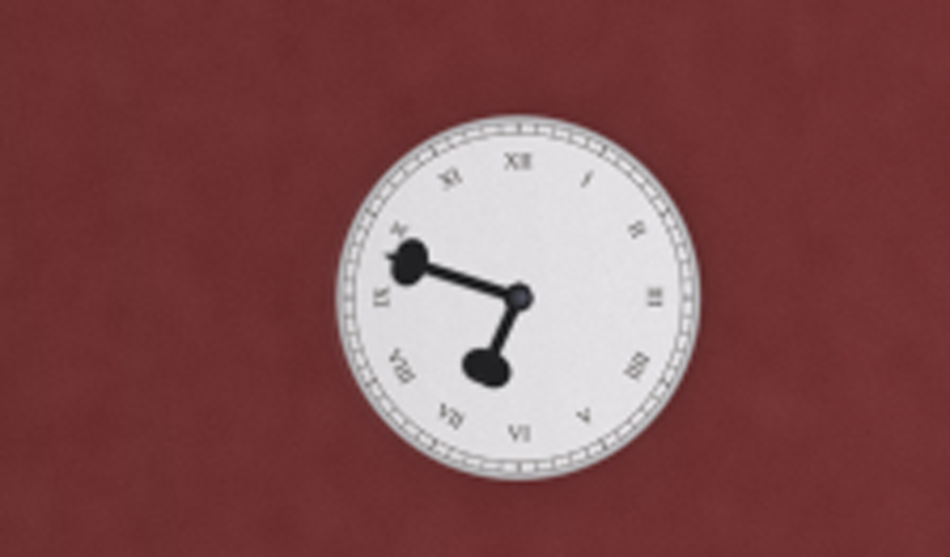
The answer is 6:48
